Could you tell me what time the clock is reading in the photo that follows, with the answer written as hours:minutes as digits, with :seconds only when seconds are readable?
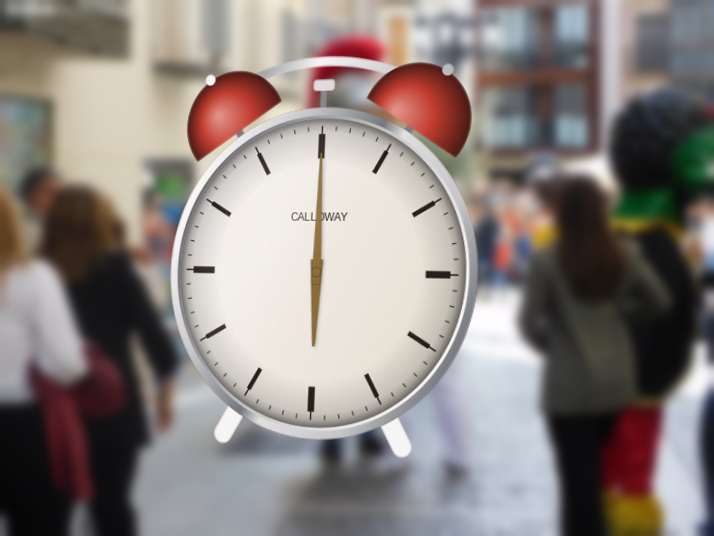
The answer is 6:00
